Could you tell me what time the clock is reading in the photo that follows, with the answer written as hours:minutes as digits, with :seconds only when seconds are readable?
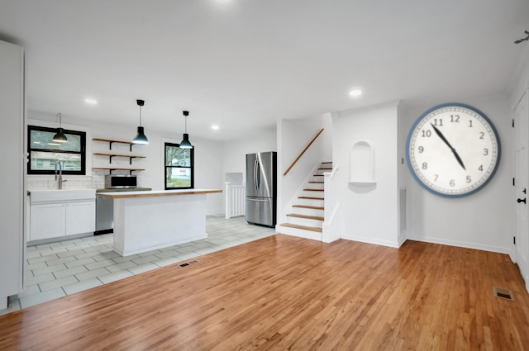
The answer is 4:53
